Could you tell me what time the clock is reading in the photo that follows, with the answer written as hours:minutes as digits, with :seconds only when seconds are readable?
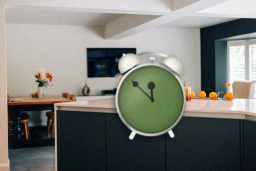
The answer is 11:52
